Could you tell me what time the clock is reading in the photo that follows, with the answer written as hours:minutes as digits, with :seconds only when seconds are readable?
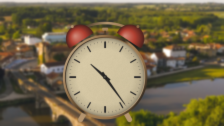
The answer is 10:24
